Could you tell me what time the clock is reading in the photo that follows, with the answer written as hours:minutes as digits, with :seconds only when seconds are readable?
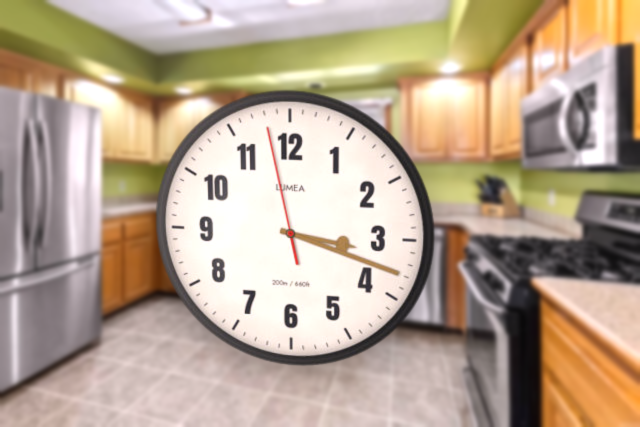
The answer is 3:17:58
